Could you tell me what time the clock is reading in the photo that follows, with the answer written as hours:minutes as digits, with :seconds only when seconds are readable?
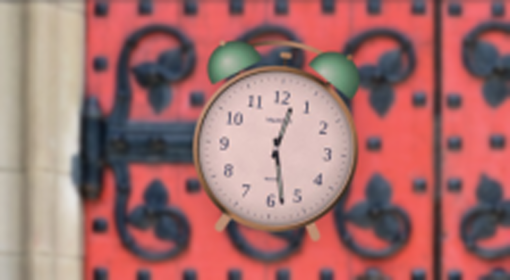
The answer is 12:28
